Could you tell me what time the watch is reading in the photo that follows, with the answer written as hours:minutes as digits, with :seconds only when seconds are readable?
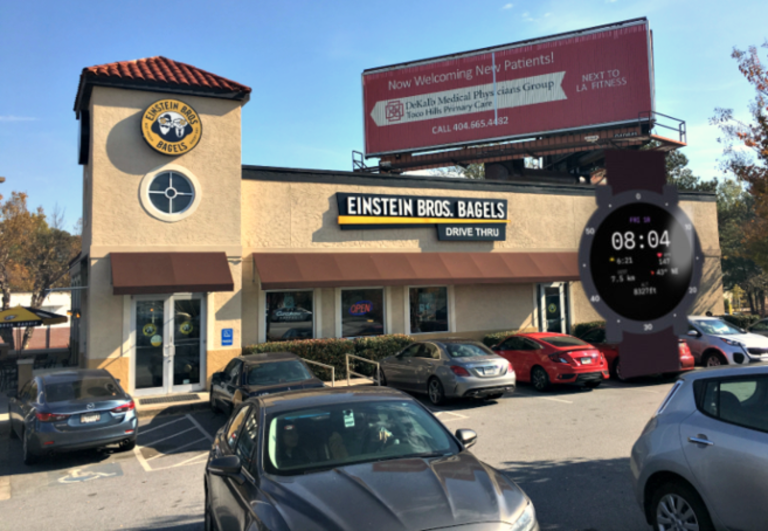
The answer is 8:04
